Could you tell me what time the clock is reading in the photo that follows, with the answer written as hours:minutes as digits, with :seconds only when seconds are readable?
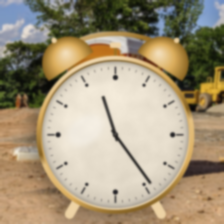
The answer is 11:24
